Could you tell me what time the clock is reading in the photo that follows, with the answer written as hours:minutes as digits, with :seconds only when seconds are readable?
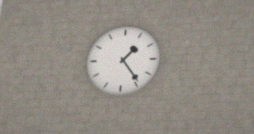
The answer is 1:24
